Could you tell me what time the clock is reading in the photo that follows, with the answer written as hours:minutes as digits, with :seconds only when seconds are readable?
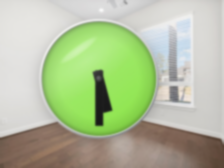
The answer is 5:30
